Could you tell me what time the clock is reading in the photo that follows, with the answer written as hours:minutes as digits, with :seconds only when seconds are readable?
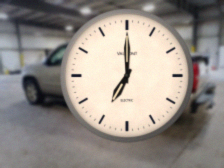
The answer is 7:00
